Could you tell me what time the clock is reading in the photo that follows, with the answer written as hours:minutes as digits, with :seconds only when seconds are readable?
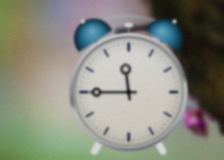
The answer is 11:45
